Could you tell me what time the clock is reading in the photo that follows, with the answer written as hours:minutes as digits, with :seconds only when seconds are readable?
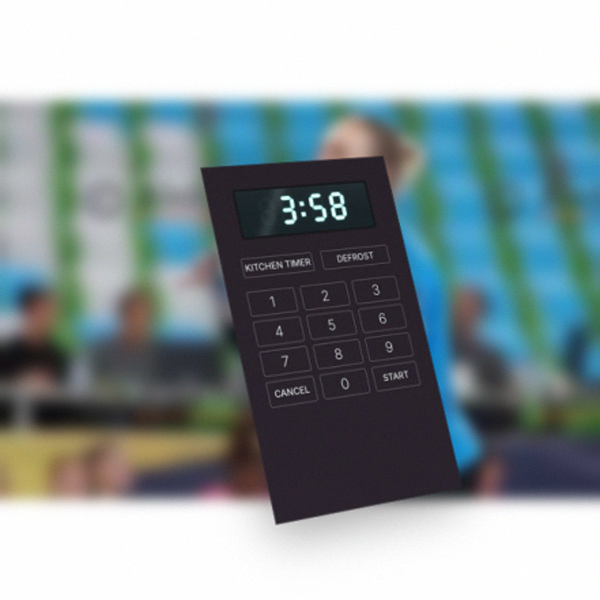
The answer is 3:58
